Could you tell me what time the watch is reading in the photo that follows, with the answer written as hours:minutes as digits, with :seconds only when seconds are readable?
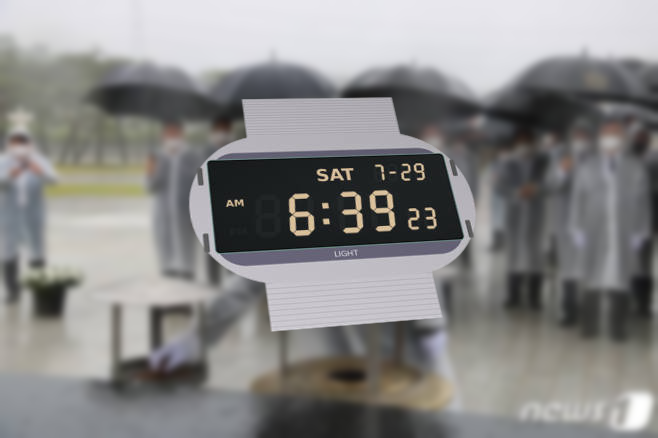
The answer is 6:39:23
